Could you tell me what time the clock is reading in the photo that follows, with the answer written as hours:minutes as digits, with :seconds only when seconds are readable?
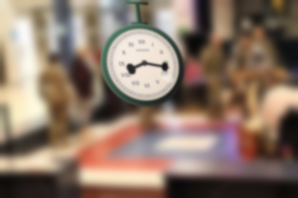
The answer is 8:17
